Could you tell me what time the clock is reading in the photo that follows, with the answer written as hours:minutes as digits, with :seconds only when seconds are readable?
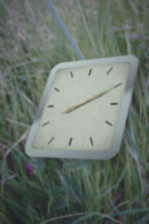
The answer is 8:10
